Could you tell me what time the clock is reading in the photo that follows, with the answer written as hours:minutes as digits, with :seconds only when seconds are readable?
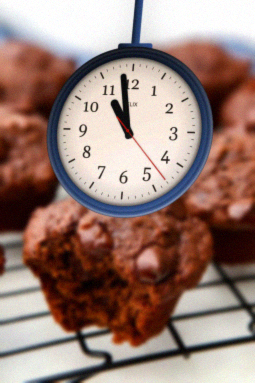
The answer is 10:58:23
